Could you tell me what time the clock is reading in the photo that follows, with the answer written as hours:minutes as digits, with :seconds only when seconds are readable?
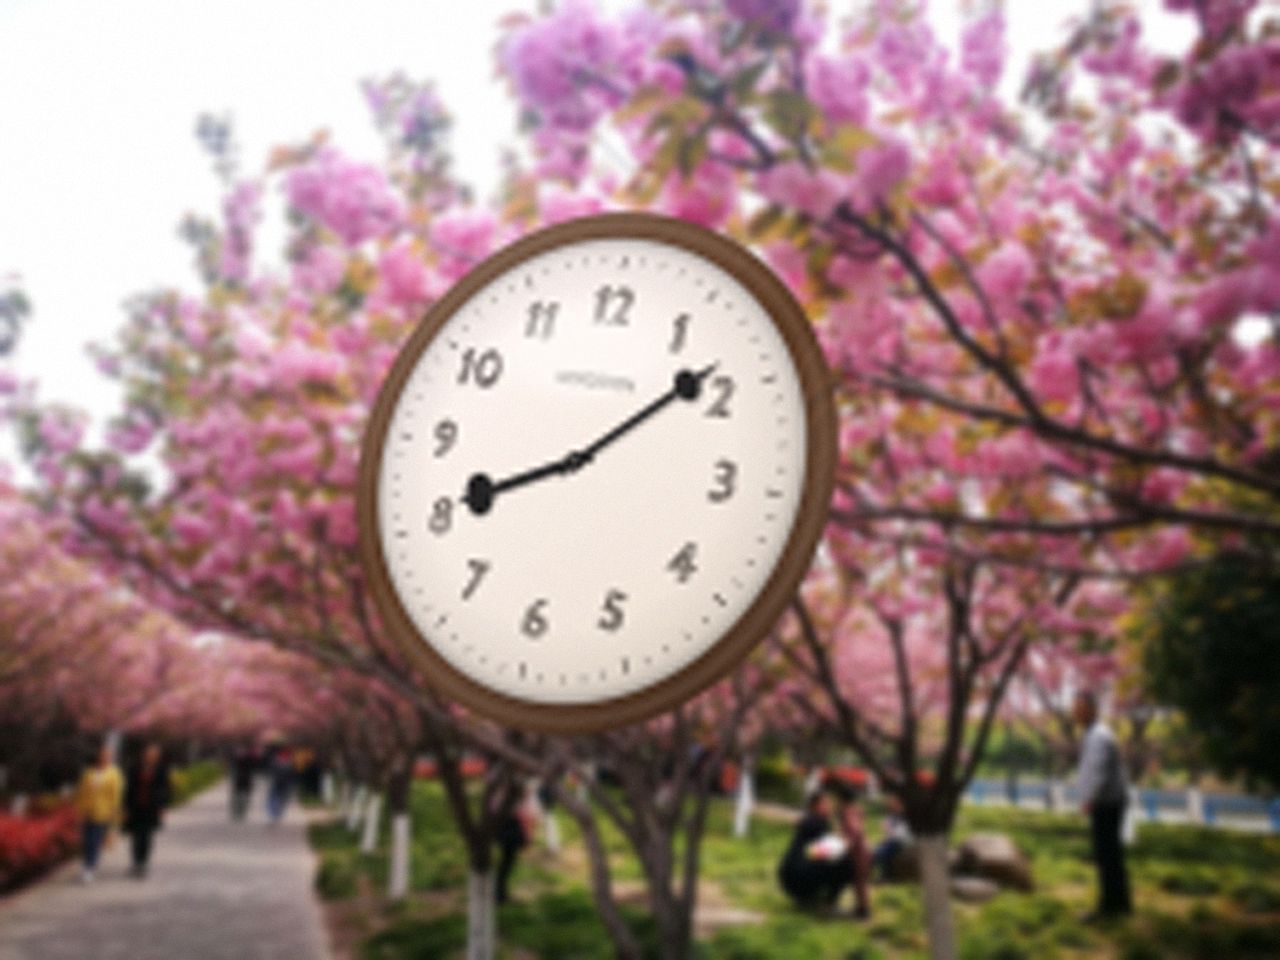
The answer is 8:08
